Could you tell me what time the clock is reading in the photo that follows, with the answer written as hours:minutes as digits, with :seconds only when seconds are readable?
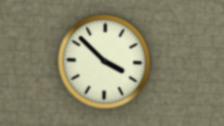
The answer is 3:52
